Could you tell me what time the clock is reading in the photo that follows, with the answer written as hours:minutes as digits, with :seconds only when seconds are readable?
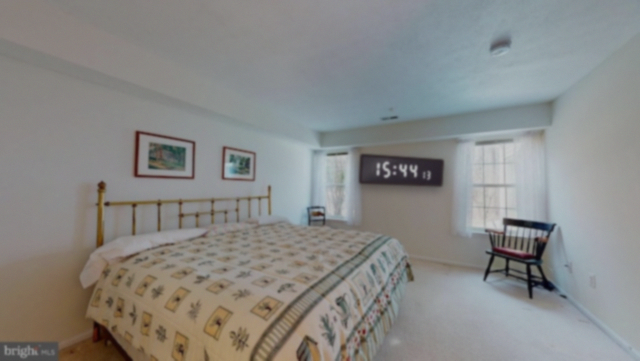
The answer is 15:44
